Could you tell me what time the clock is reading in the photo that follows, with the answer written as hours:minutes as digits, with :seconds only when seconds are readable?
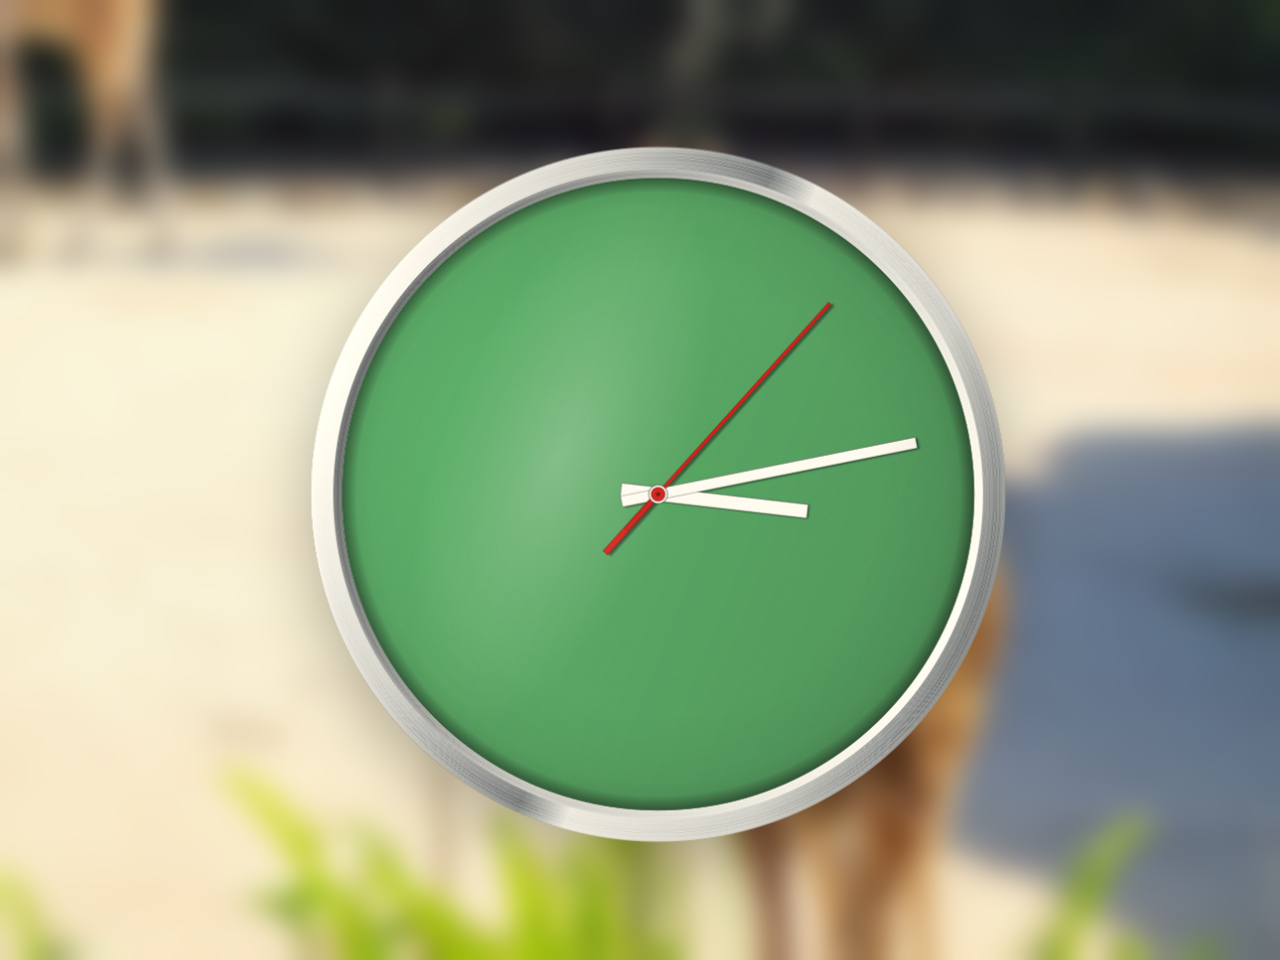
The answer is 3:13:07
